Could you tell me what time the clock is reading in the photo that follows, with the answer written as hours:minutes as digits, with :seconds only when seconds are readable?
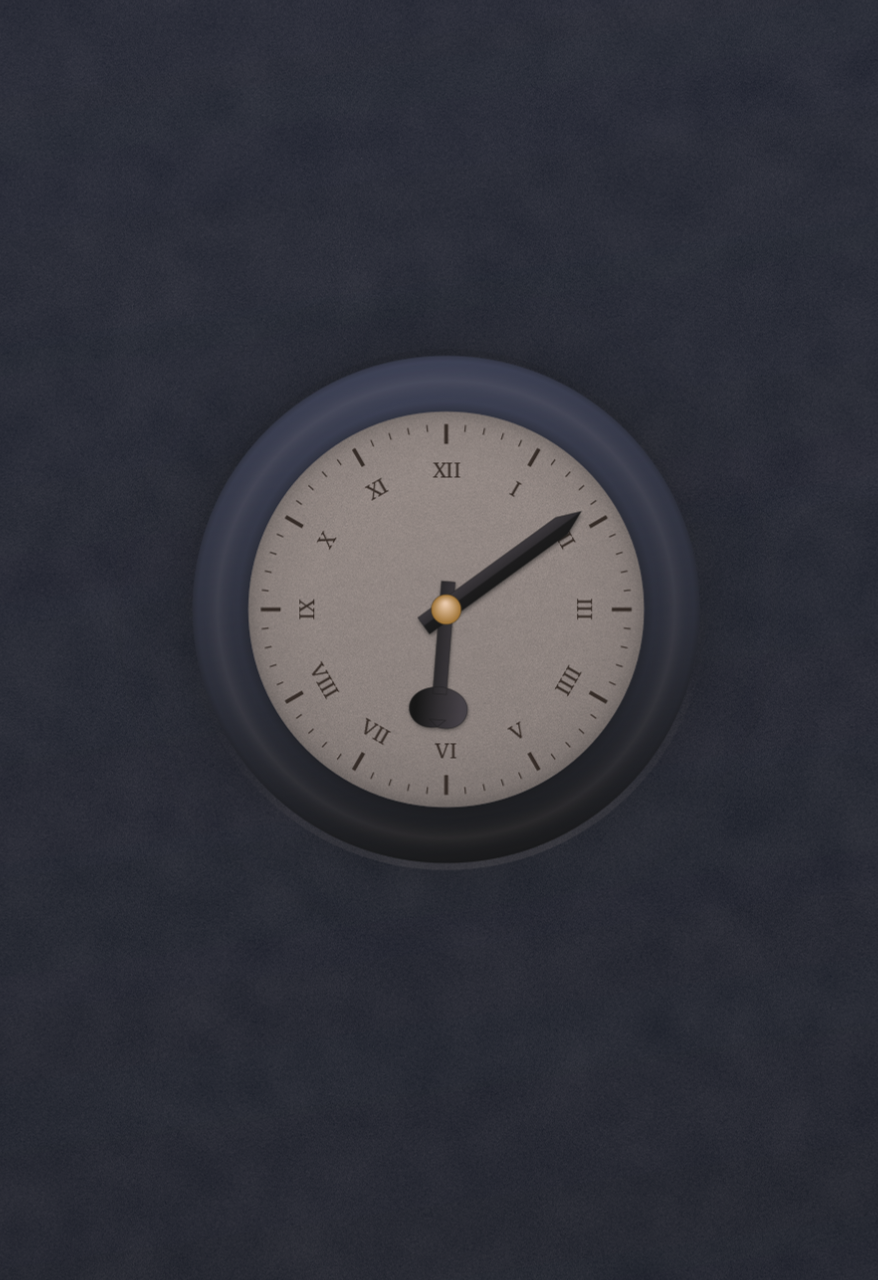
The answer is 6:09
